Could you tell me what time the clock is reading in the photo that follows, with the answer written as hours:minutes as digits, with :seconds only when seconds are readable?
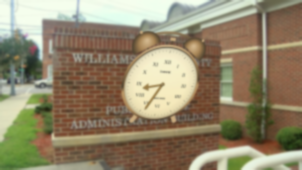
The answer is 8:34
